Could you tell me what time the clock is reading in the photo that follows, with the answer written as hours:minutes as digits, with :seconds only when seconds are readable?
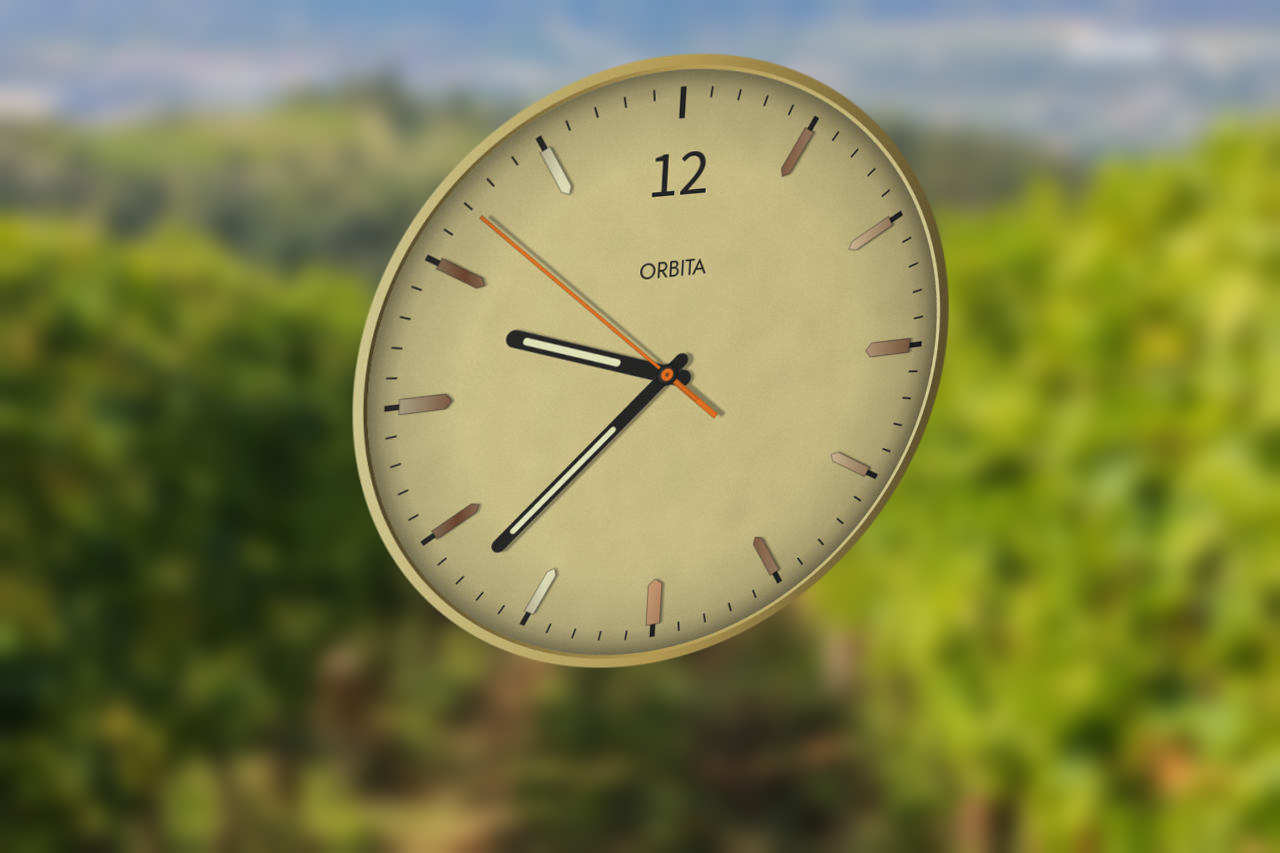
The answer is 9:37:52
